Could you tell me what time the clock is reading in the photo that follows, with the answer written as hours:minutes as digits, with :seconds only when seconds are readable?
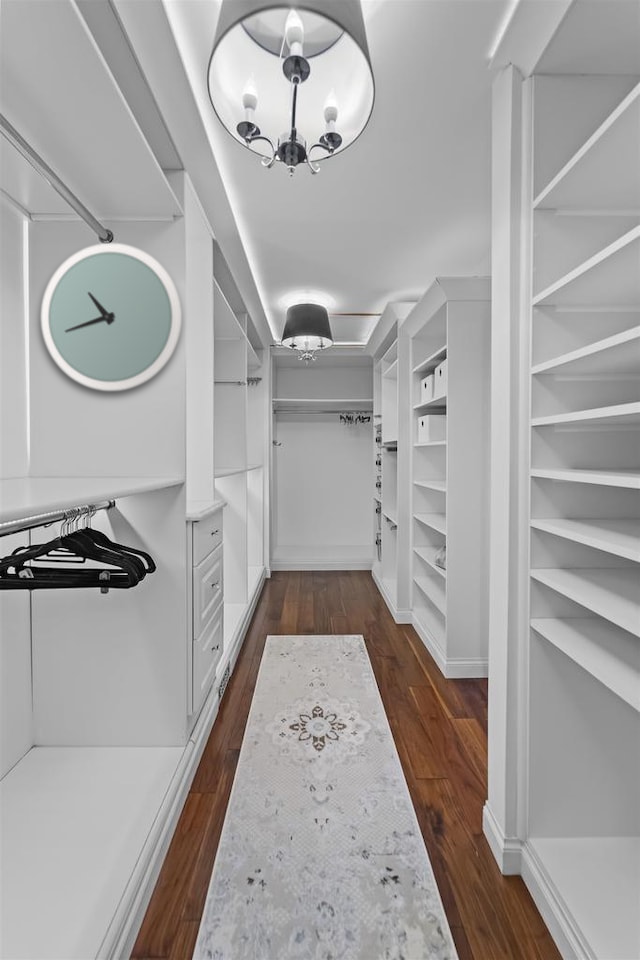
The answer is 10:42
